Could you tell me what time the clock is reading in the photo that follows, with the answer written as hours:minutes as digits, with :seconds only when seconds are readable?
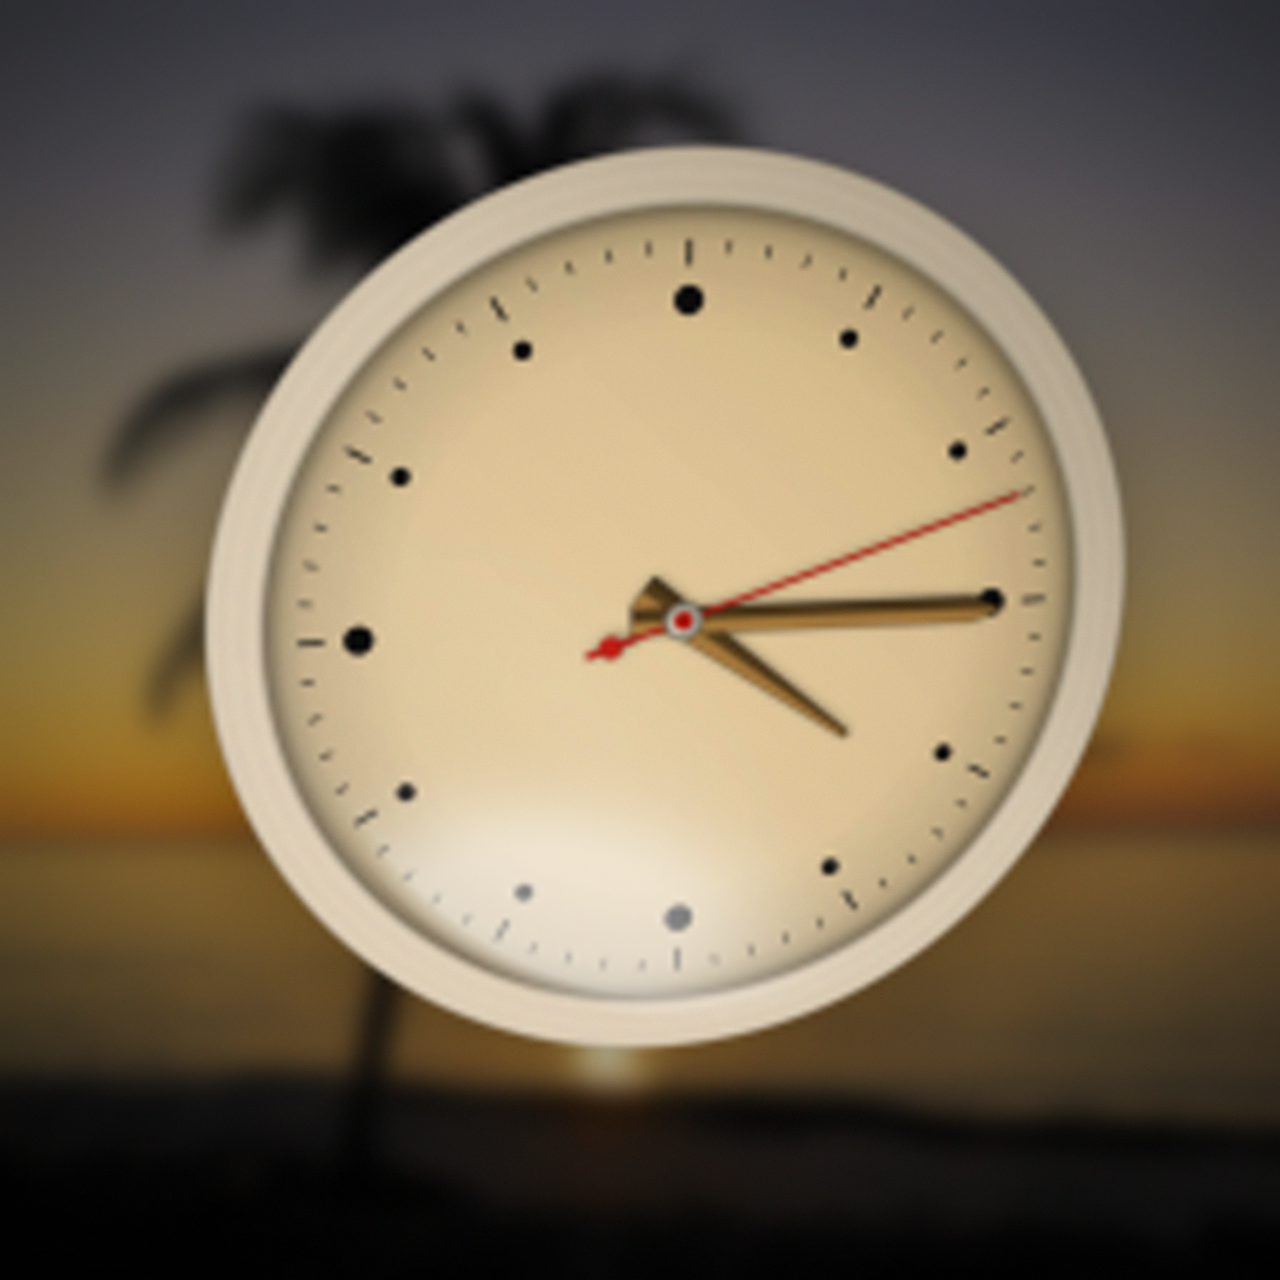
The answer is 4:15:12
